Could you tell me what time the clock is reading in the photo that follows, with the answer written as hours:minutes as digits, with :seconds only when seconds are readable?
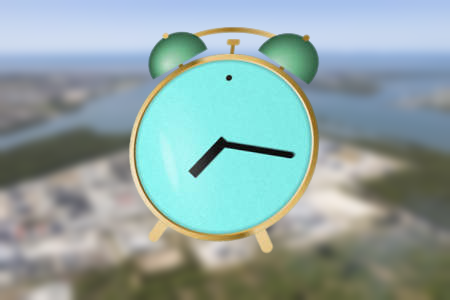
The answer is 7:16
